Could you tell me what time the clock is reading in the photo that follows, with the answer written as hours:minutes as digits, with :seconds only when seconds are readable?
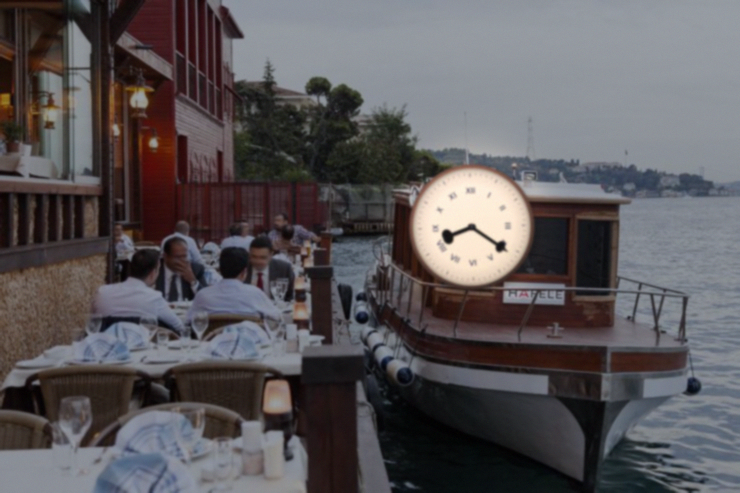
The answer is 8:21
